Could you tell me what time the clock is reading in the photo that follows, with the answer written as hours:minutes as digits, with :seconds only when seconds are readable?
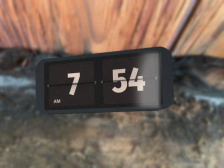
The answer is 7:54
